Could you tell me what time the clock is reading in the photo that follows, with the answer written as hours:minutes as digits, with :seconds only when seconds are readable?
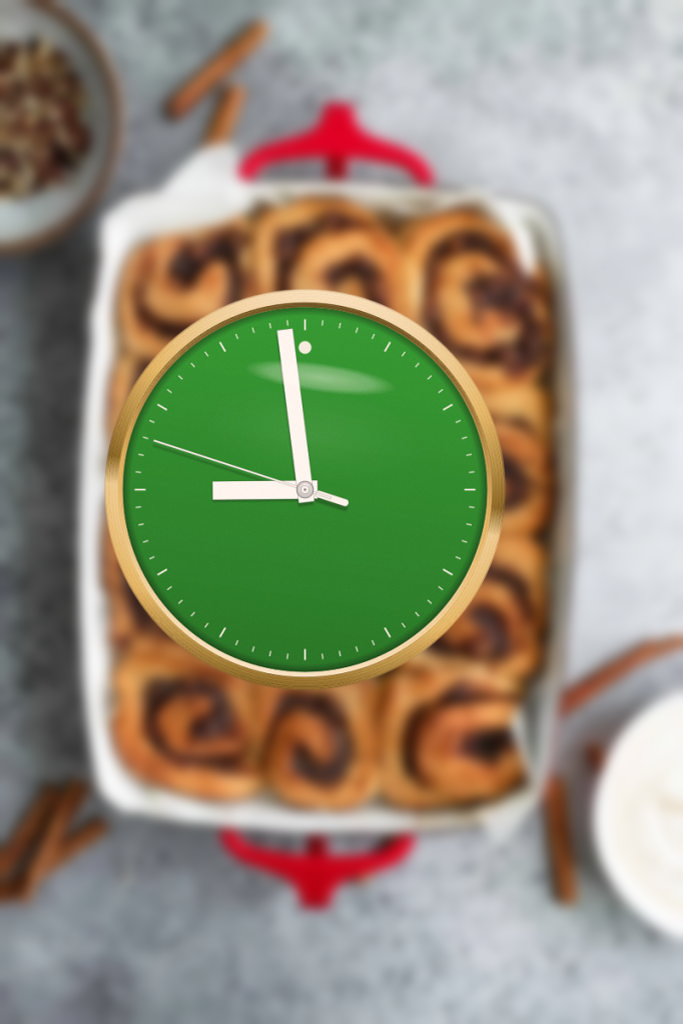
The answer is 8:58:48
